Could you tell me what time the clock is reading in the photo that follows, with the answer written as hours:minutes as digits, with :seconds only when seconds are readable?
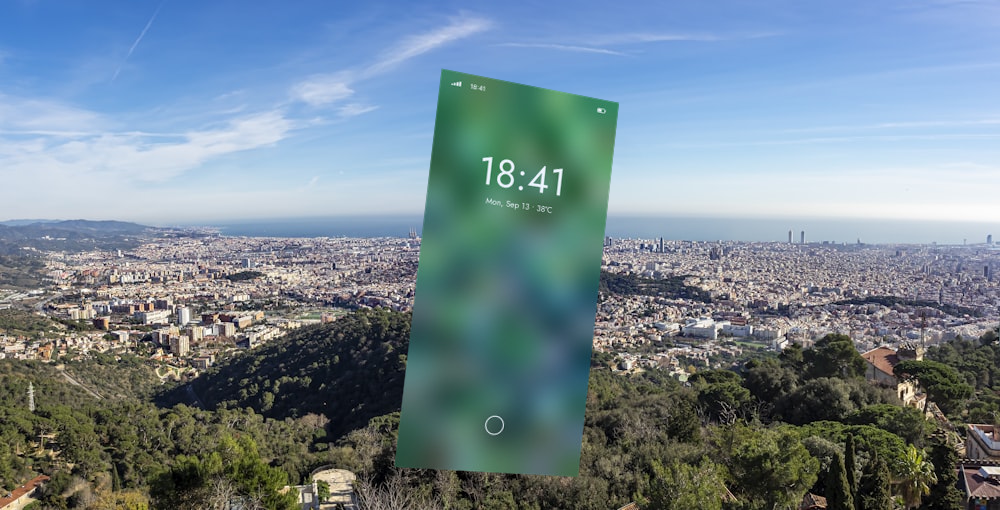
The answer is 18:41
